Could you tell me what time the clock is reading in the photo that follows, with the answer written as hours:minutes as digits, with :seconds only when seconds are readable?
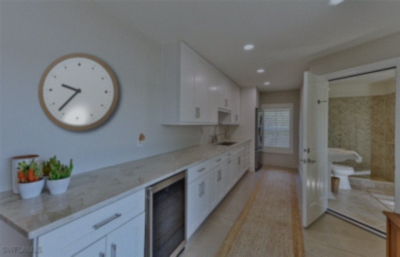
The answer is 9:37
